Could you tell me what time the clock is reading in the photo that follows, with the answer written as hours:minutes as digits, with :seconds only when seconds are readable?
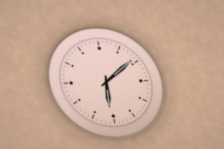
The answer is 6:09
